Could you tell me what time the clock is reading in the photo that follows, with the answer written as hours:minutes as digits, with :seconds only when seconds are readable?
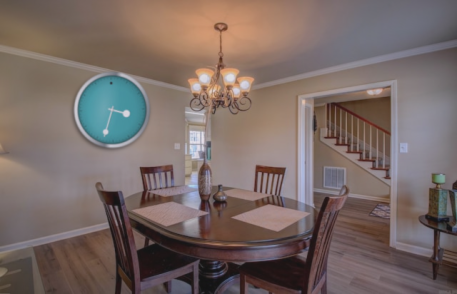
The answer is 3:33
